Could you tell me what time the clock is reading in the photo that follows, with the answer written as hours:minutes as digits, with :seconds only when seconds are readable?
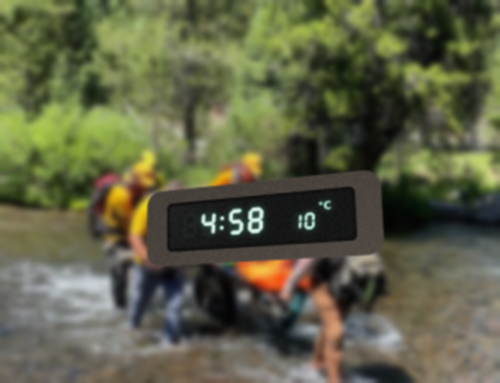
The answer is 4:58
